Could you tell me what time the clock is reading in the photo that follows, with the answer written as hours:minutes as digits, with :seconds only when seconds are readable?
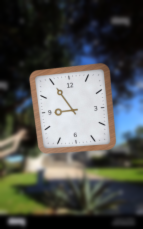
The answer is 8:55
